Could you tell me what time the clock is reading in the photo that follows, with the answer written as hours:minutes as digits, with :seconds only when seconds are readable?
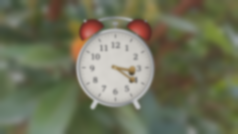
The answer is 3:21
